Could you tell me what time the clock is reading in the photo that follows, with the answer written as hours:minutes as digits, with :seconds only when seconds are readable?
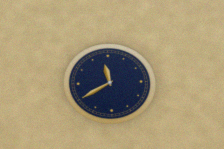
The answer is 11:40
